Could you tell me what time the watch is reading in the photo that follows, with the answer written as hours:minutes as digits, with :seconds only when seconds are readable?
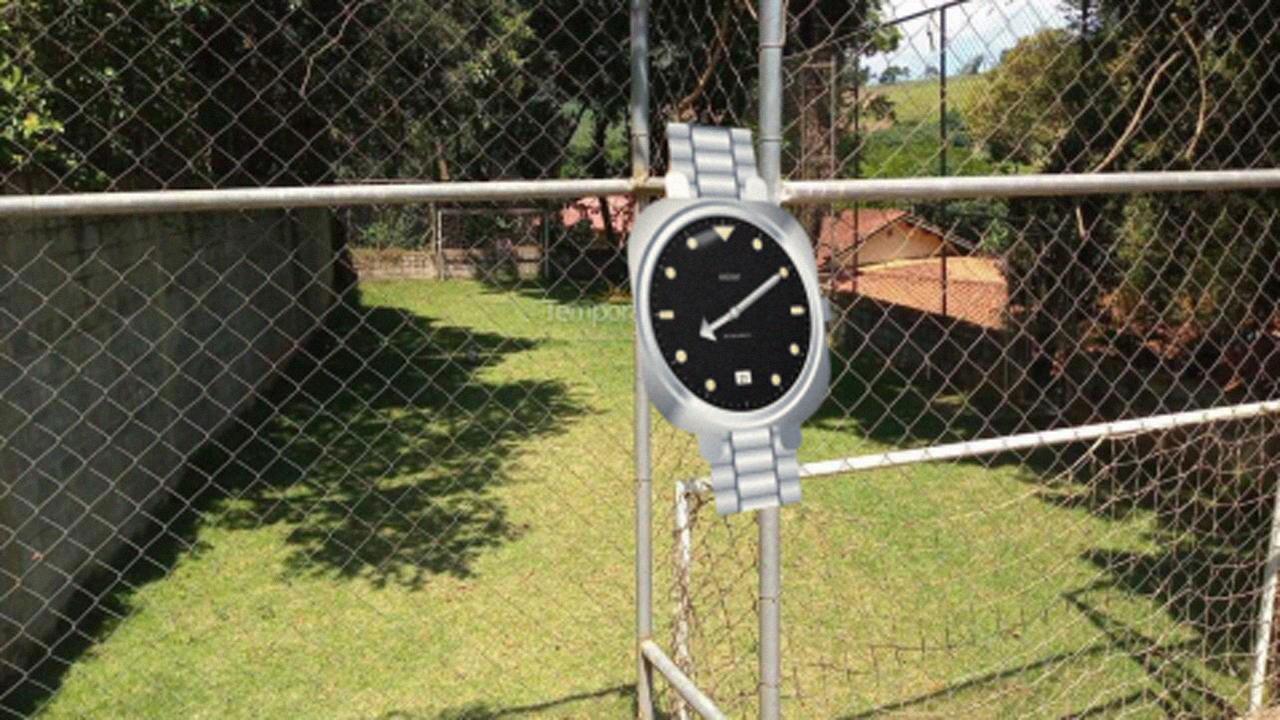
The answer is 8:10
